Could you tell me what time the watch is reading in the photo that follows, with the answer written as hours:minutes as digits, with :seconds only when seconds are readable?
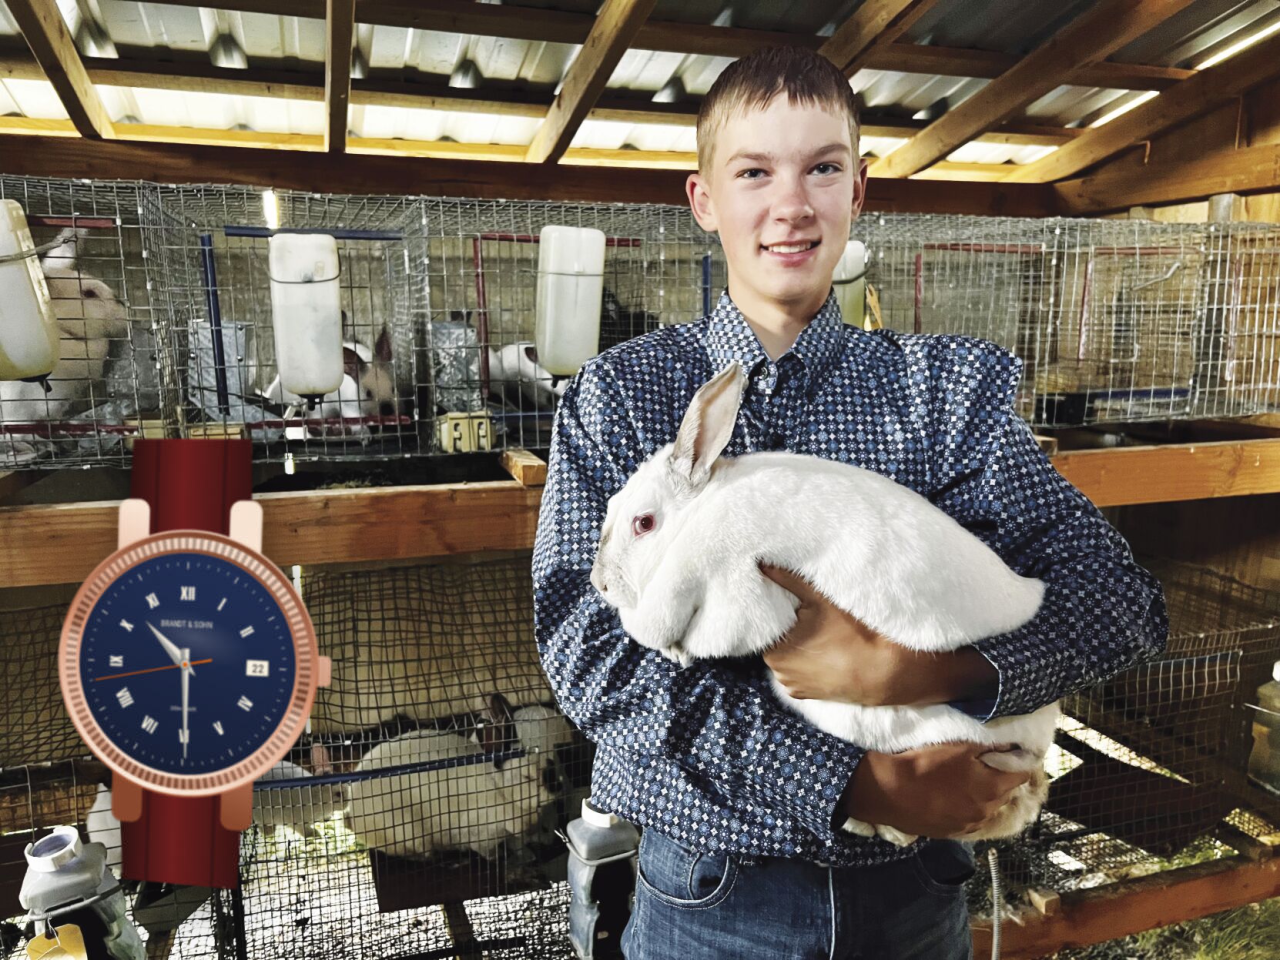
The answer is 10:29:43
